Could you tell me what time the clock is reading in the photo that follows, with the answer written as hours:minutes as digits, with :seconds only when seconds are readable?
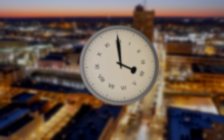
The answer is 4:00
